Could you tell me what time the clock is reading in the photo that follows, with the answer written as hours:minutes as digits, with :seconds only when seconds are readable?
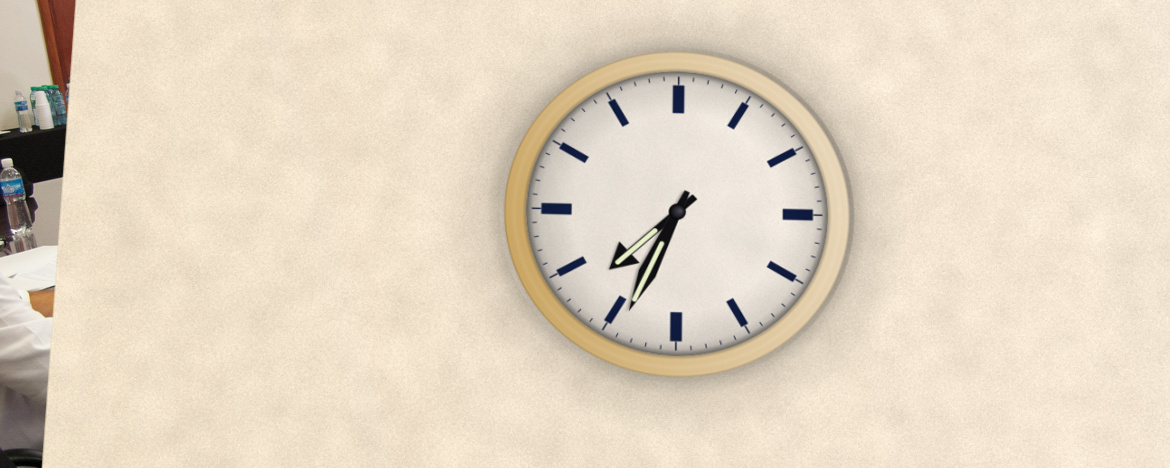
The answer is 7:34
